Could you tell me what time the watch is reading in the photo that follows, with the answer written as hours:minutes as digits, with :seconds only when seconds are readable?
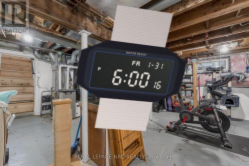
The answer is 6:00
